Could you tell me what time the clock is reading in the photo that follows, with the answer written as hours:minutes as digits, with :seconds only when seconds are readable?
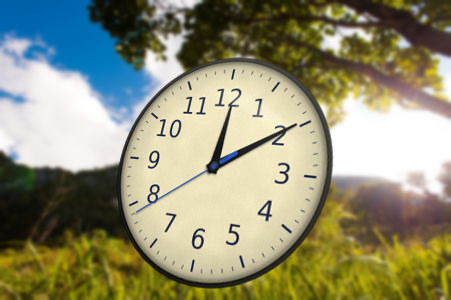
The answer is 12:09:39
